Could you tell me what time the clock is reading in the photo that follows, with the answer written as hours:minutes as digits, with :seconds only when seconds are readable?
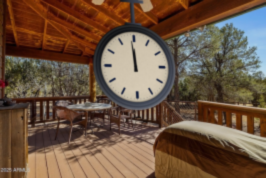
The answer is 11:59
